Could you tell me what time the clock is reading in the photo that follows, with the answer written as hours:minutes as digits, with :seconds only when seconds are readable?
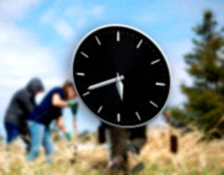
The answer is 5:41
